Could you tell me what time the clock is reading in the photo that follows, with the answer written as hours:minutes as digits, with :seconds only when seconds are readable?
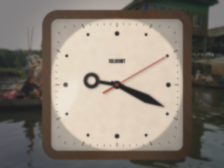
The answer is 9:19:10
